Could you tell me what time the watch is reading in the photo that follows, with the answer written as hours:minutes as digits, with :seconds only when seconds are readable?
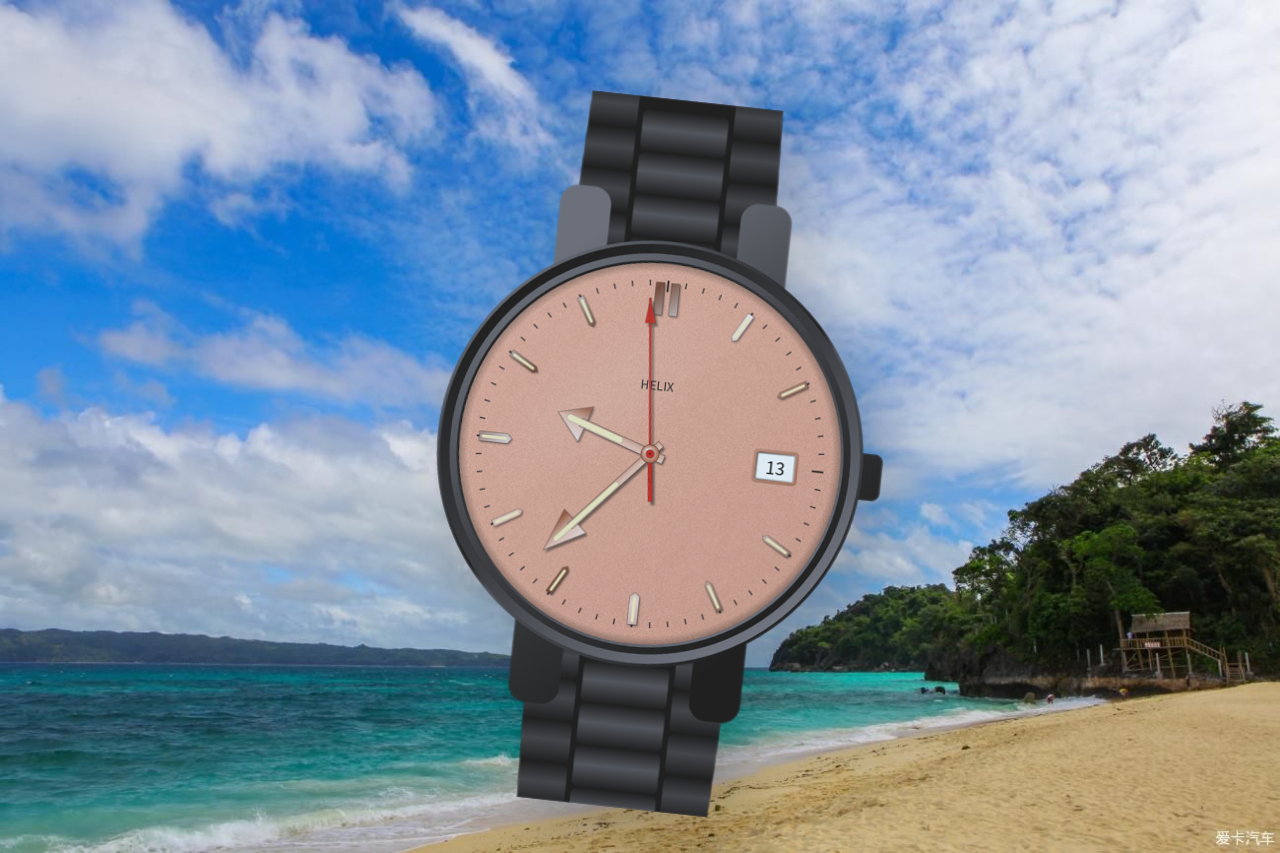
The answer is 9:36:59
